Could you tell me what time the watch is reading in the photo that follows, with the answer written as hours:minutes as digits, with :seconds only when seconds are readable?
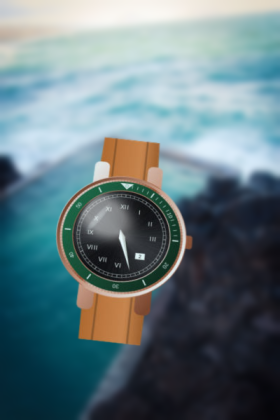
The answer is 5:27
